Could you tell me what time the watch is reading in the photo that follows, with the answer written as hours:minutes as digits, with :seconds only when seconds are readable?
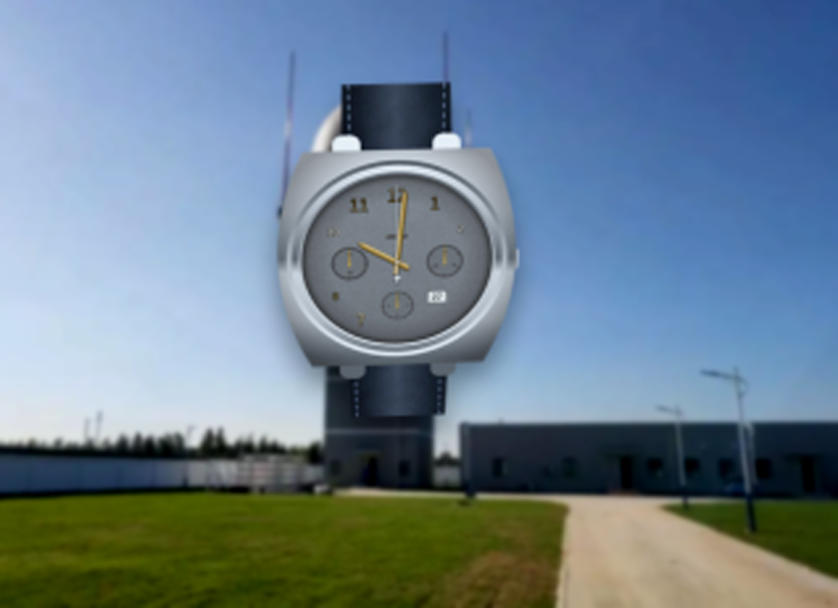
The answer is 10:01
